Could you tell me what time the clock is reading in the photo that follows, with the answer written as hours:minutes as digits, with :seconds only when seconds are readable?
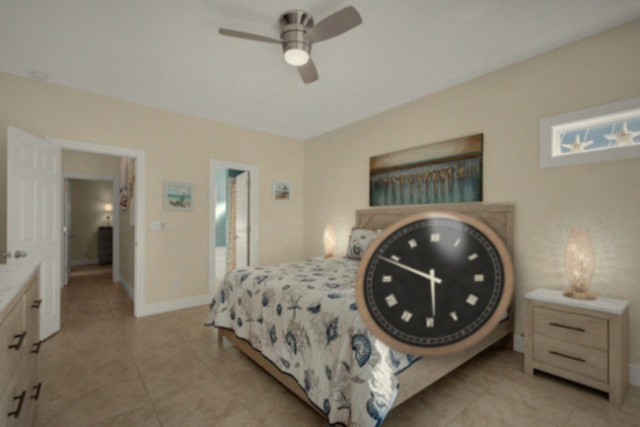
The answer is 5:49
